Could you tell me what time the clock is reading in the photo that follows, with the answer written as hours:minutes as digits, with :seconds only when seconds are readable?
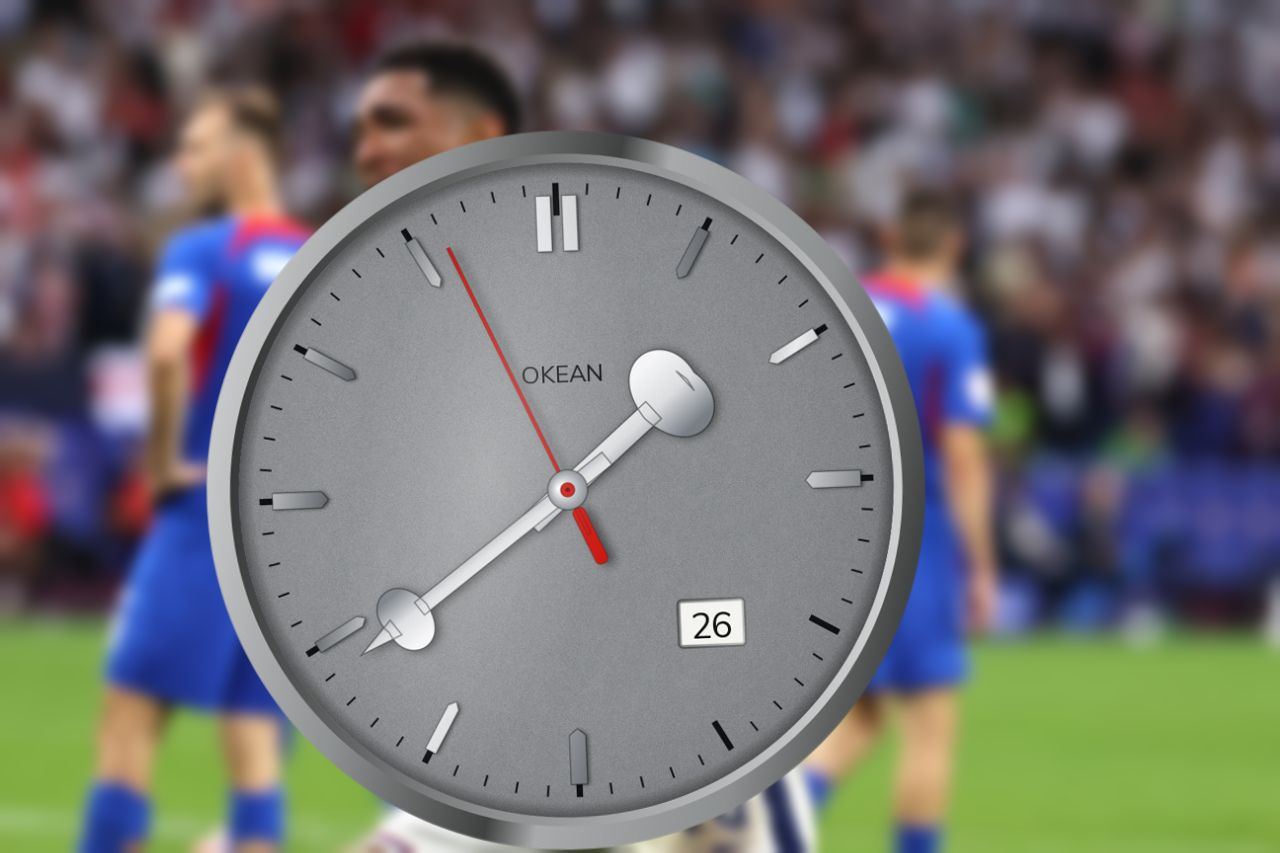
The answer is 1:38:56
